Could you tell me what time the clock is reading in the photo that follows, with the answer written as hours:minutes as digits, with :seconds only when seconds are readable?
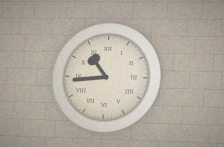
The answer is 10:44
